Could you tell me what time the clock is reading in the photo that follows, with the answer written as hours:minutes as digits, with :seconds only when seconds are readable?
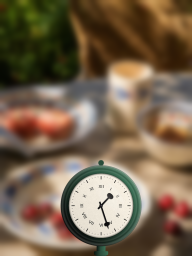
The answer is 1:27
